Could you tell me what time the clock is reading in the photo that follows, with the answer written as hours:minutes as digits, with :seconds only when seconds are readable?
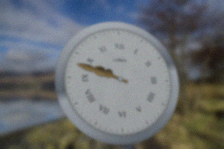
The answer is 9:48
